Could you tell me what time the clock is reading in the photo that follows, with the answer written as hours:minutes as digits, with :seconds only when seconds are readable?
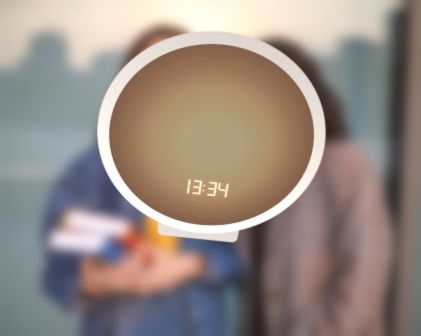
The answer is 13:34
